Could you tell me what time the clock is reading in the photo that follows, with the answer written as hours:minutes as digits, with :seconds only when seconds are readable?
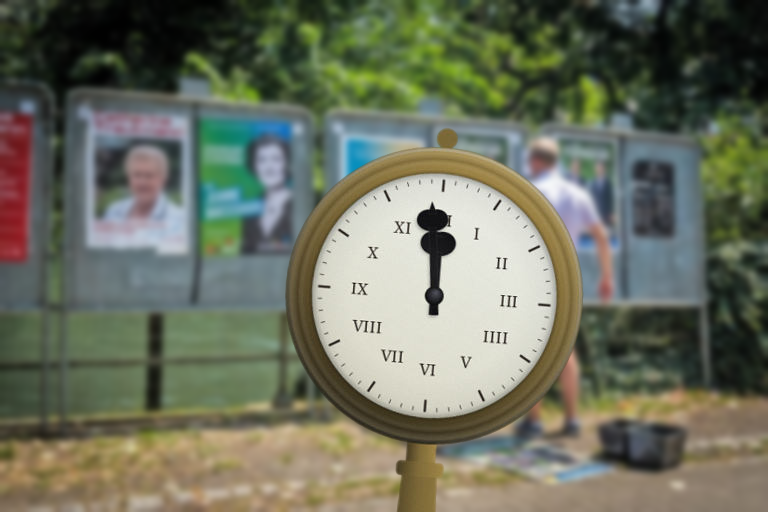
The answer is 11:59
